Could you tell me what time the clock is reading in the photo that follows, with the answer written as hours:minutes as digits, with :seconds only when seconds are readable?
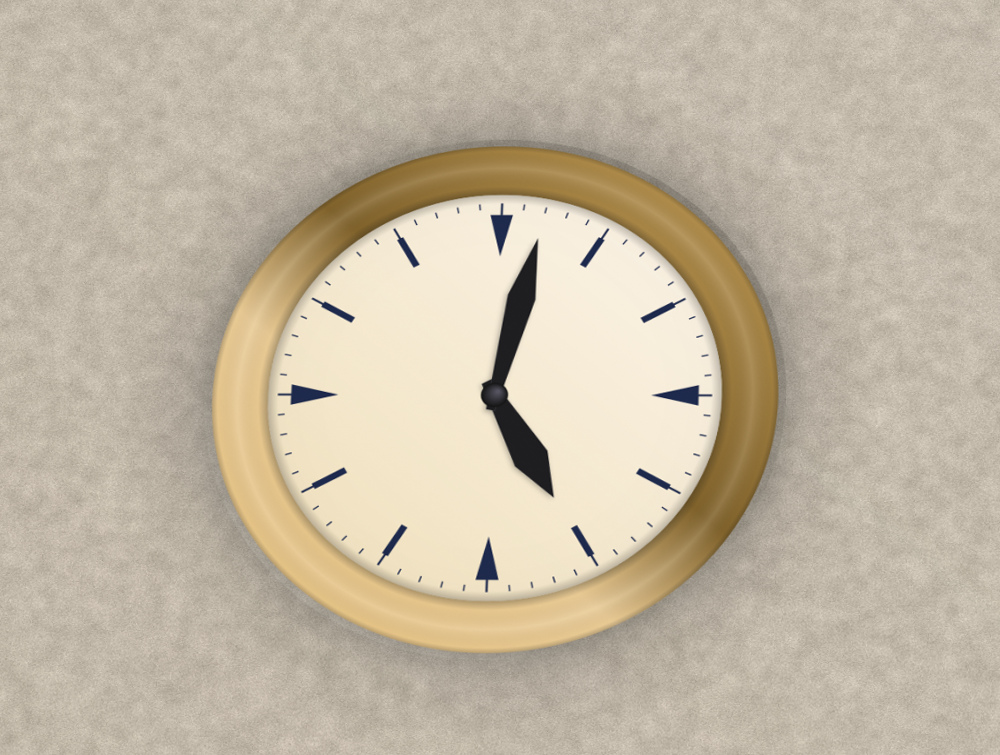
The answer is 5:02
